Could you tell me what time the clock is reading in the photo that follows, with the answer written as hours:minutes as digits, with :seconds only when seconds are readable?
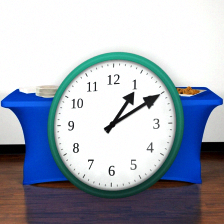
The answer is 1:10
